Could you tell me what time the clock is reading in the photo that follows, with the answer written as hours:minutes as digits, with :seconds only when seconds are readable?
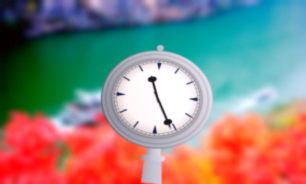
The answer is 11:26
